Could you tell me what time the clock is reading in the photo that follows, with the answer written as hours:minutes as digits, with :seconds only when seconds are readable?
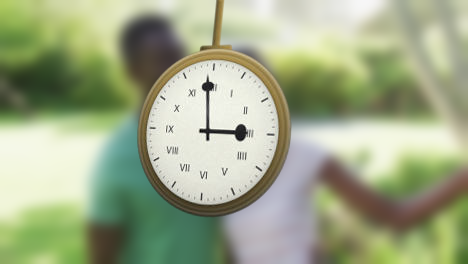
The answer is 2:59
